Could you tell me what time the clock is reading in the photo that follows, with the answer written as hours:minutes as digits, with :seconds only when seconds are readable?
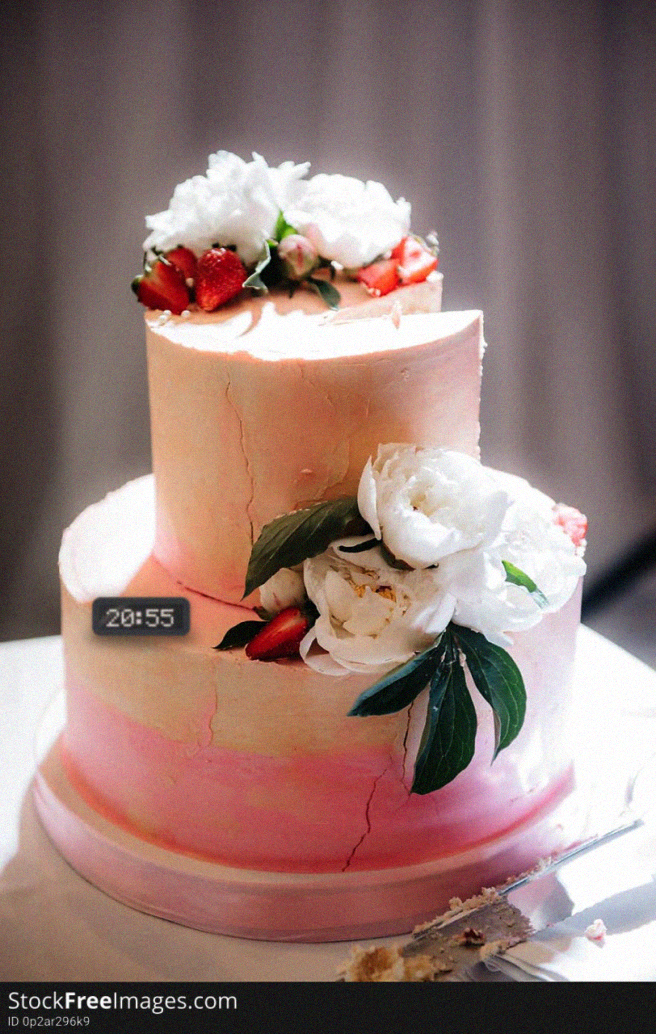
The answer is 20:55
